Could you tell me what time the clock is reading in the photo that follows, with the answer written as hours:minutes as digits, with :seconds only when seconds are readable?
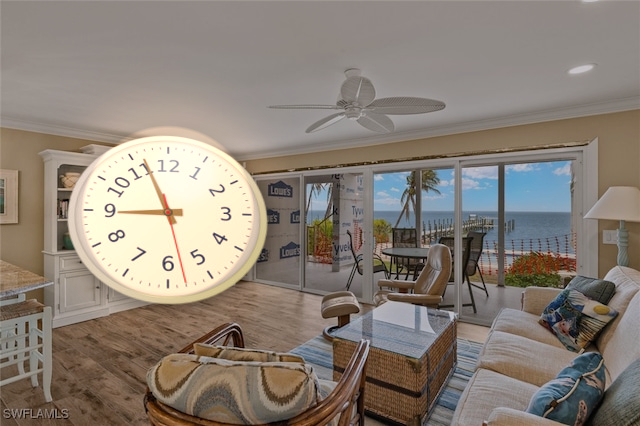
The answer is 8:56:28
